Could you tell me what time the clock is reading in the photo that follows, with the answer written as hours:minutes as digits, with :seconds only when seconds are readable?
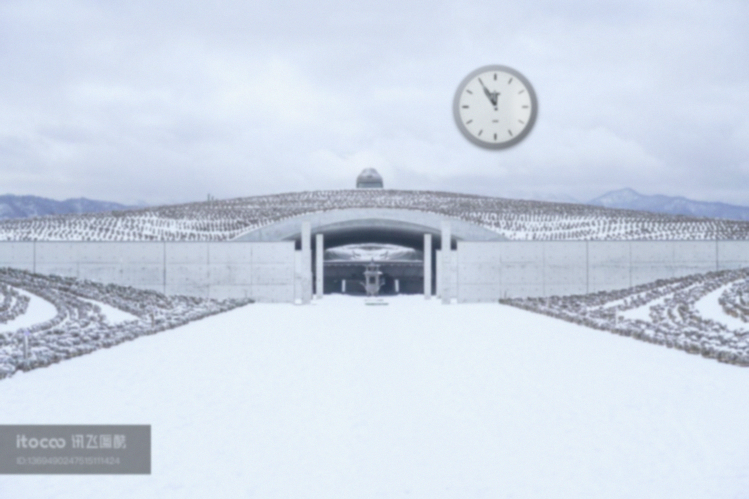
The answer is 11:55
